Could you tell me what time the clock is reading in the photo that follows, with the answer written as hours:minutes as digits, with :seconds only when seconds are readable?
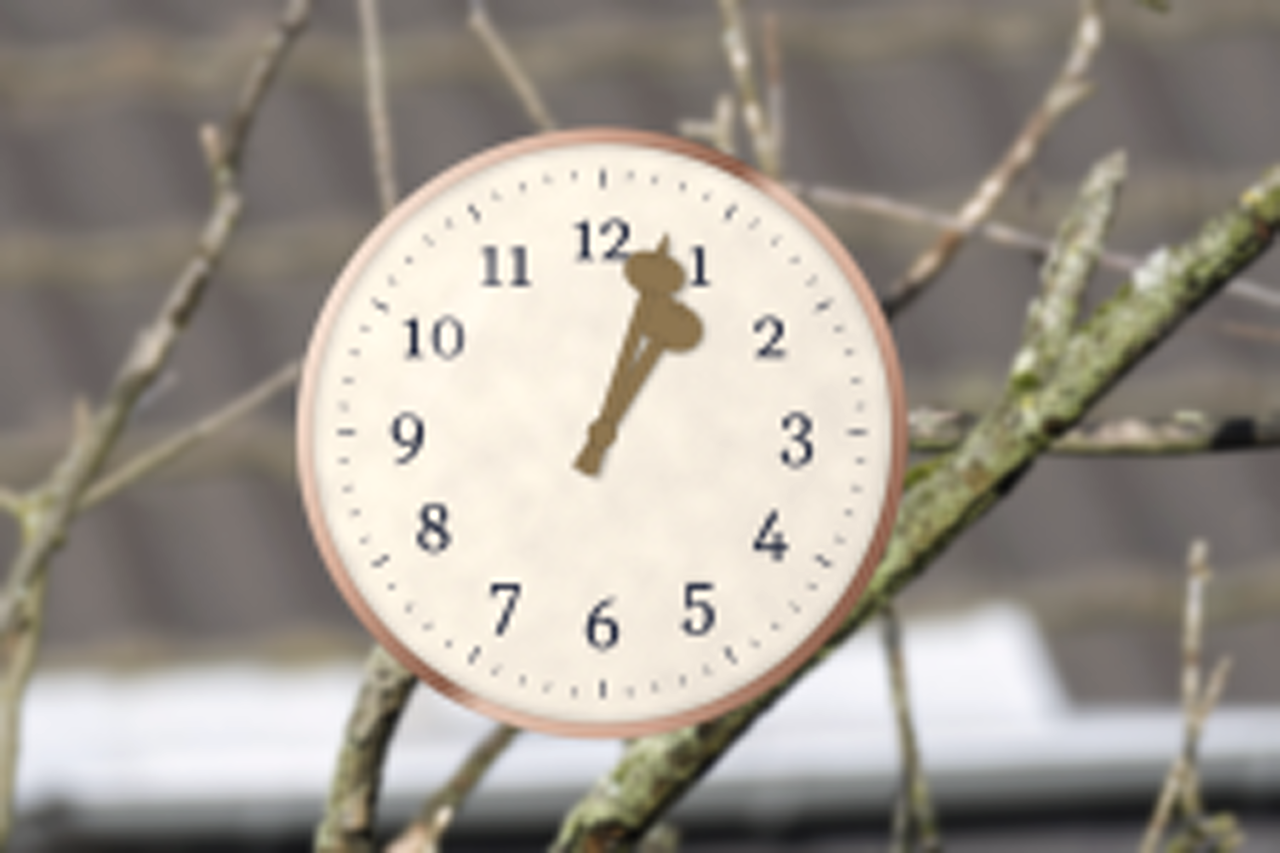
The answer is 1:03
